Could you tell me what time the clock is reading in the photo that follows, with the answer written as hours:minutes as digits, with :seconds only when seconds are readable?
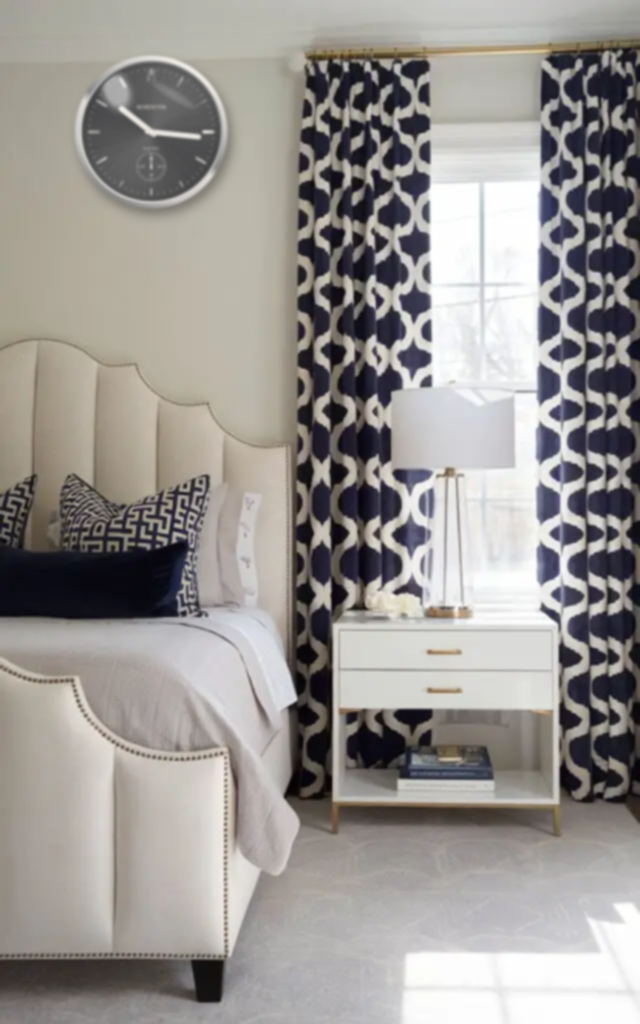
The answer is 10:16
